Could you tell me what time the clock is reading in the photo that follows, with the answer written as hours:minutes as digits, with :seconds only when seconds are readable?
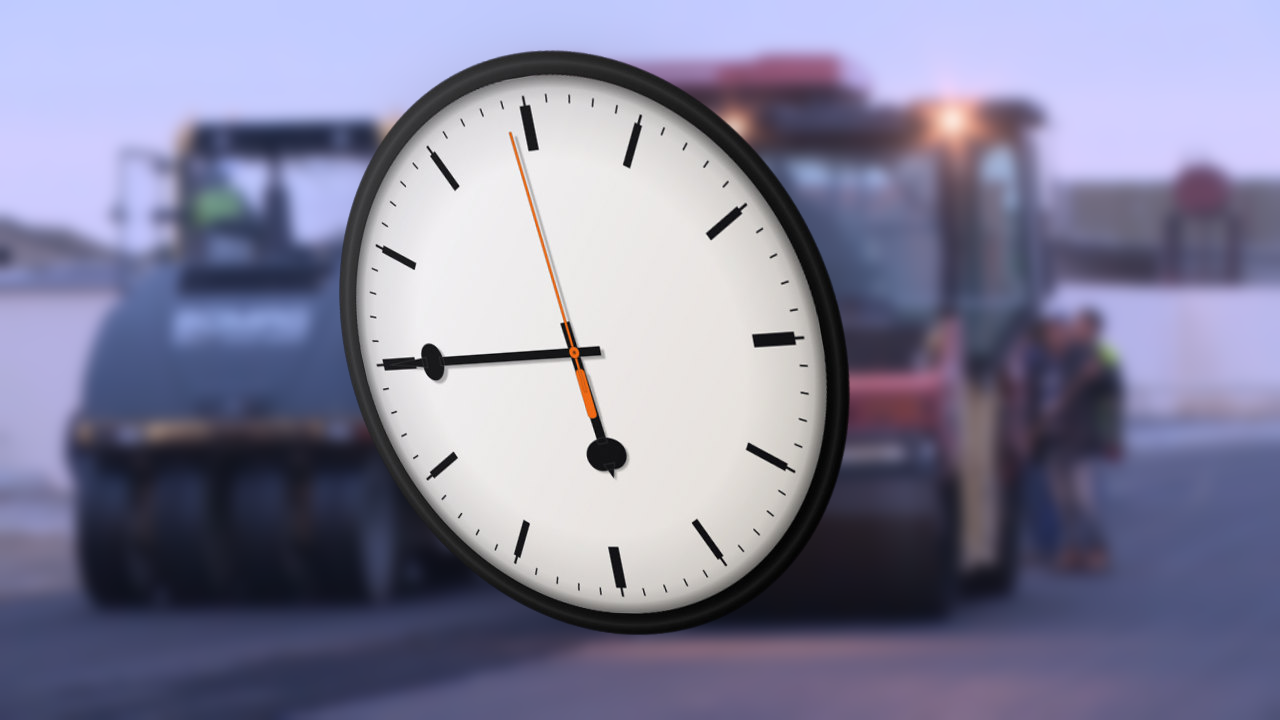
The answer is 5:44:59
